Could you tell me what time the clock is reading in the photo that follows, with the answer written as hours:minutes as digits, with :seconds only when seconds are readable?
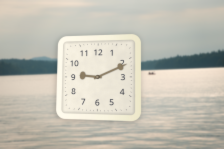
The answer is 9:11
